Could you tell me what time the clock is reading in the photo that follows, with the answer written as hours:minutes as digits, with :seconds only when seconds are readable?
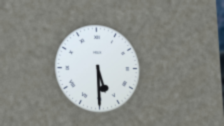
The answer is 5:30
